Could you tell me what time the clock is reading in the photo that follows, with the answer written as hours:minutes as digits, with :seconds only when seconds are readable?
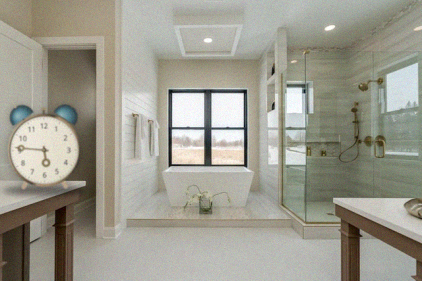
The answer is 5:46
